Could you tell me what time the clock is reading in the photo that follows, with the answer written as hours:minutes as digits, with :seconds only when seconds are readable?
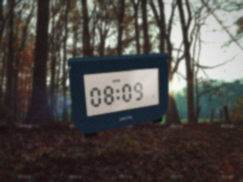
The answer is 8:09
